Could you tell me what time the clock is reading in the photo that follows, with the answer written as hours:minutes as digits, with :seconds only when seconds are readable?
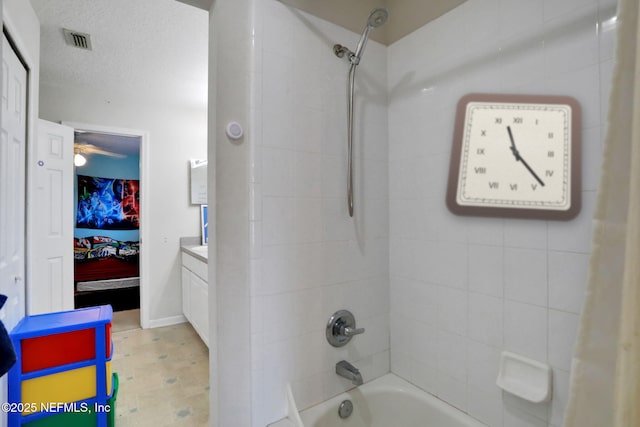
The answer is 11:23
